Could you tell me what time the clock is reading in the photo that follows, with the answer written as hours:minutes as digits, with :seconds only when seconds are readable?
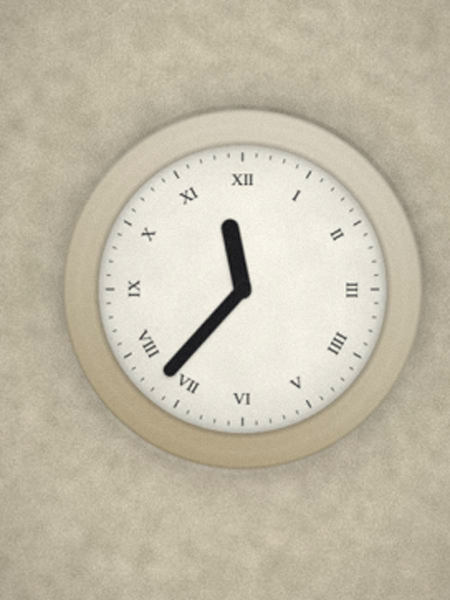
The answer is 11:37
